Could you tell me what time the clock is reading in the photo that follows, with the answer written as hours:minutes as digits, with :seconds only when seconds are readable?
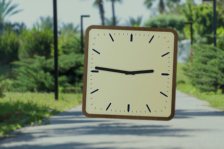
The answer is 2:46
